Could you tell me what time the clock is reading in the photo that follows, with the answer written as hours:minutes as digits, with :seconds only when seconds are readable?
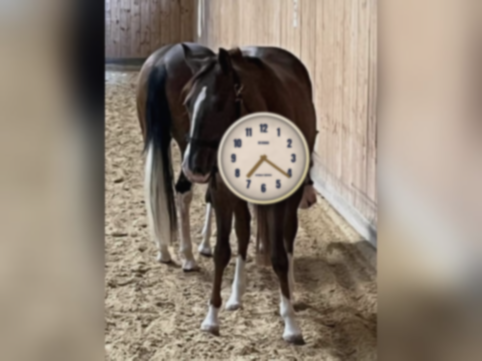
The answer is 7:21
